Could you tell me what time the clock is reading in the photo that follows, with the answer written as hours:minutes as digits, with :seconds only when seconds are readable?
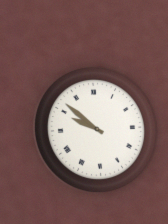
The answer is 9:52
